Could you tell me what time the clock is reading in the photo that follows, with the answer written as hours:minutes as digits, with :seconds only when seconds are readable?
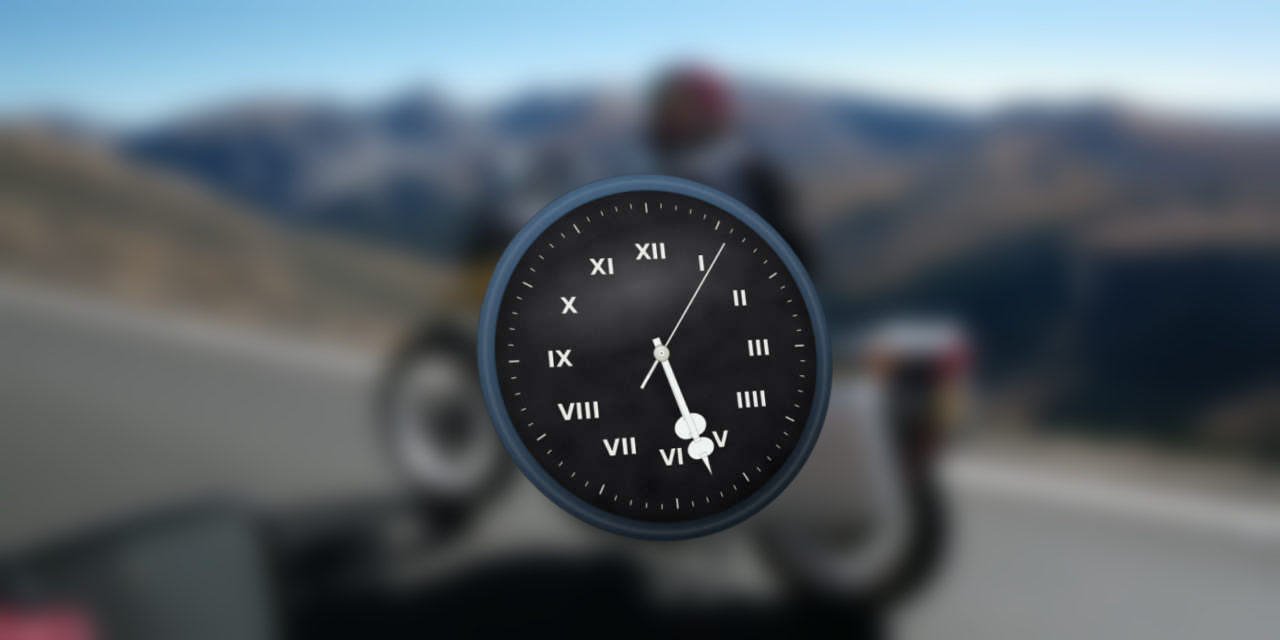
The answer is 5:27:06
